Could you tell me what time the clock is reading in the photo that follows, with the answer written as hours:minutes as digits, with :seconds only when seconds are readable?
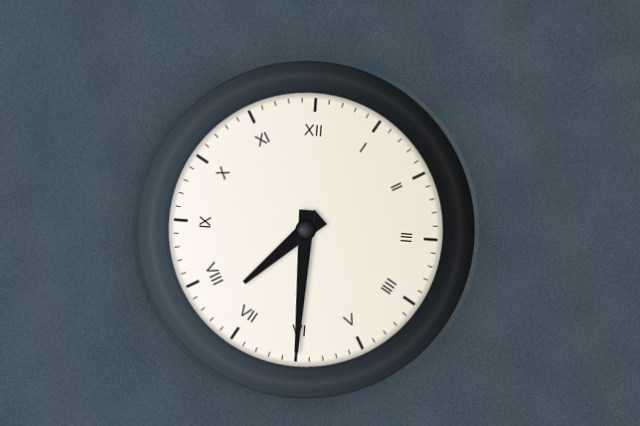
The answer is 7:30
